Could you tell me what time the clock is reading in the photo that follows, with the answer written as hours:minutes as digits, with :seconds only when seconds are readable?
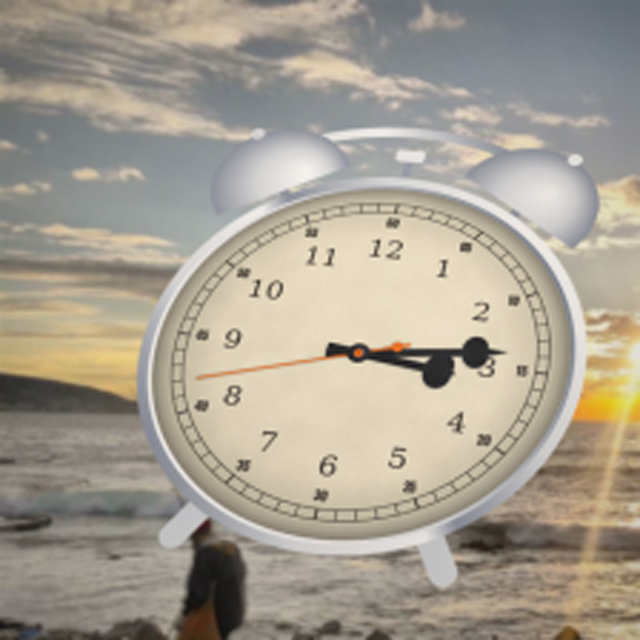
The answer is 3:13:42
